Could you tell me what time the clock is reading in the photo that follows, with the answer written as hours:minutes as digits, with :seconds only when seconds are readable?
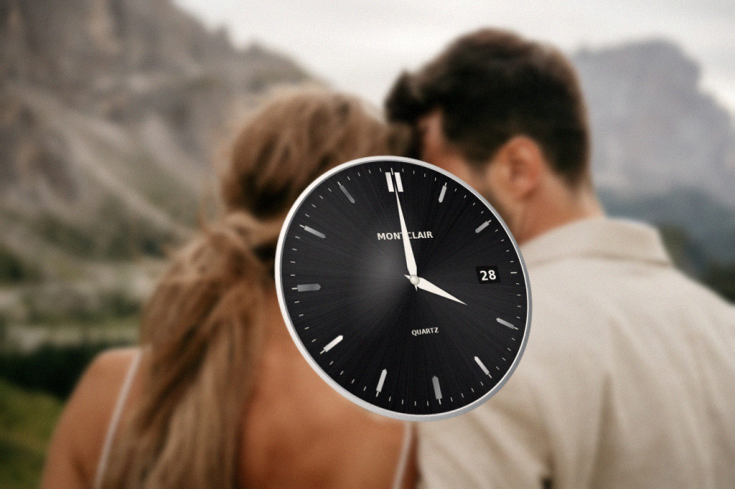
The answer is 4:00
